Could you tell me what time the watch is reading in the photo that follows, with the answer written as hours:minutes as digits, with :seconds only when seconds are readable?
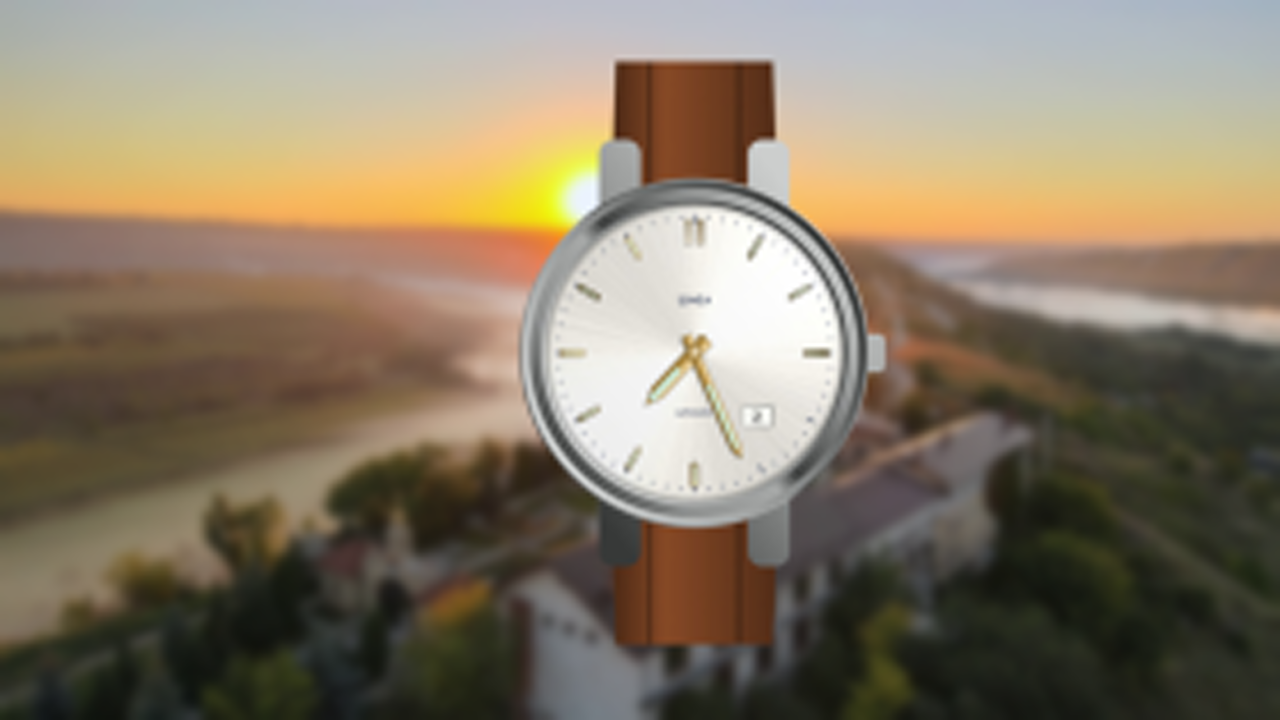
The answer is 7:26
